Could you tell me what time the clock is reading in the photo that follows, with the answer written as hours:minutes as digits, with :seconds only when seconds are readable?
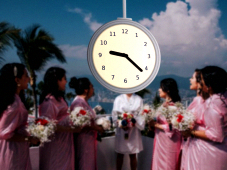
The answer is 9:22
